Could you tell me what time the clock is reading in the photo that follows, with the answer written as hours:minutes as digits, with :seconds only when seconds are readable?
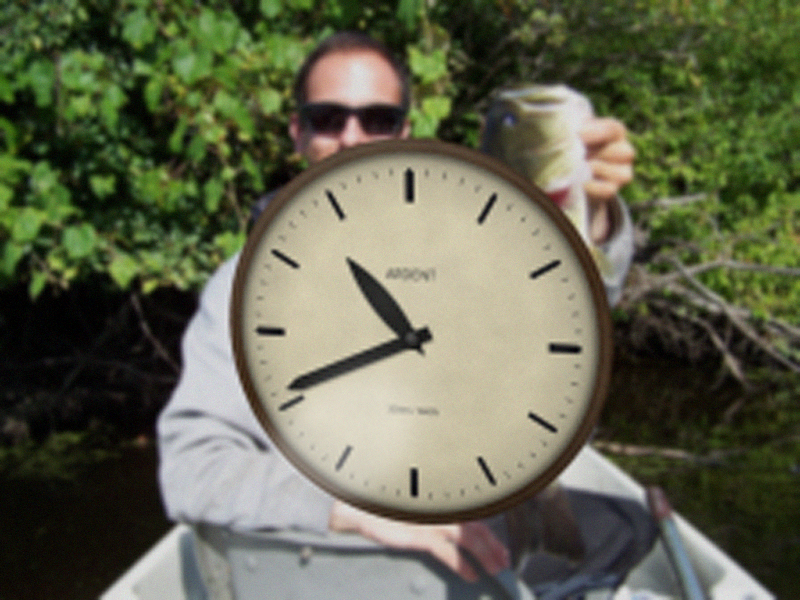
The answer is 10:41
